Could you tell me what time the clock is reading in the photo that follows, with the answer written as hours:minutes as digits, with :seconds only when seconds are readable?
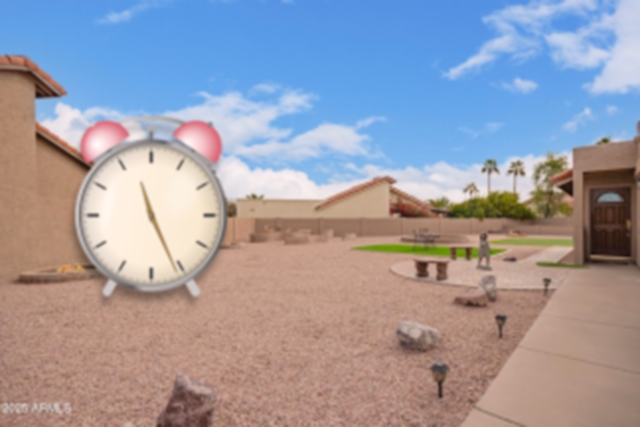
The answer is 11:26
